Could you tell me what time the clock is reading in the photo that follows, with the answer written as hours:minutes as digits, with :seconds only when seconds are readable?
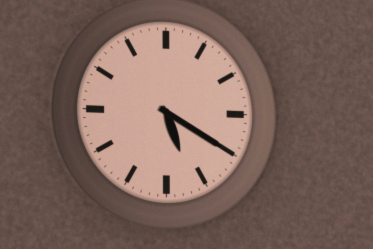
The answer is 5:20
